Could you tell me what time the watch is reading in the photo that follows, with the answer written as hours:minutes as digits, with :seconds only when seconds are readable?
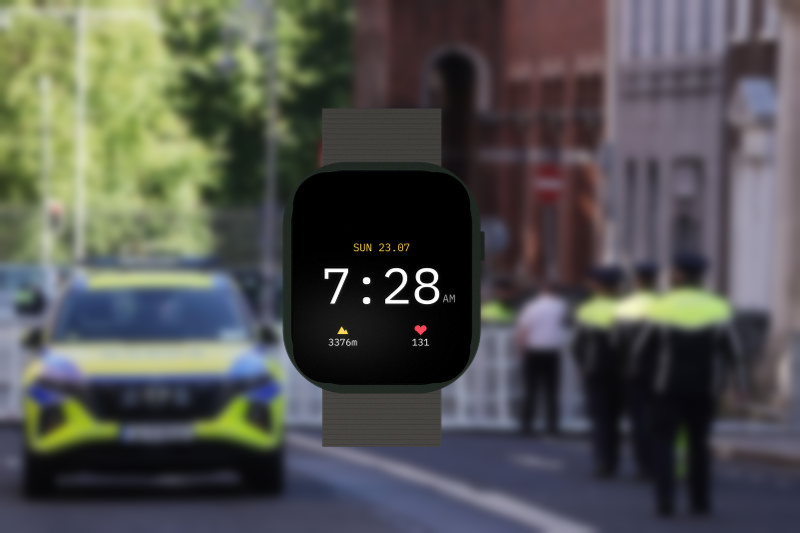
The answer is 7:28
